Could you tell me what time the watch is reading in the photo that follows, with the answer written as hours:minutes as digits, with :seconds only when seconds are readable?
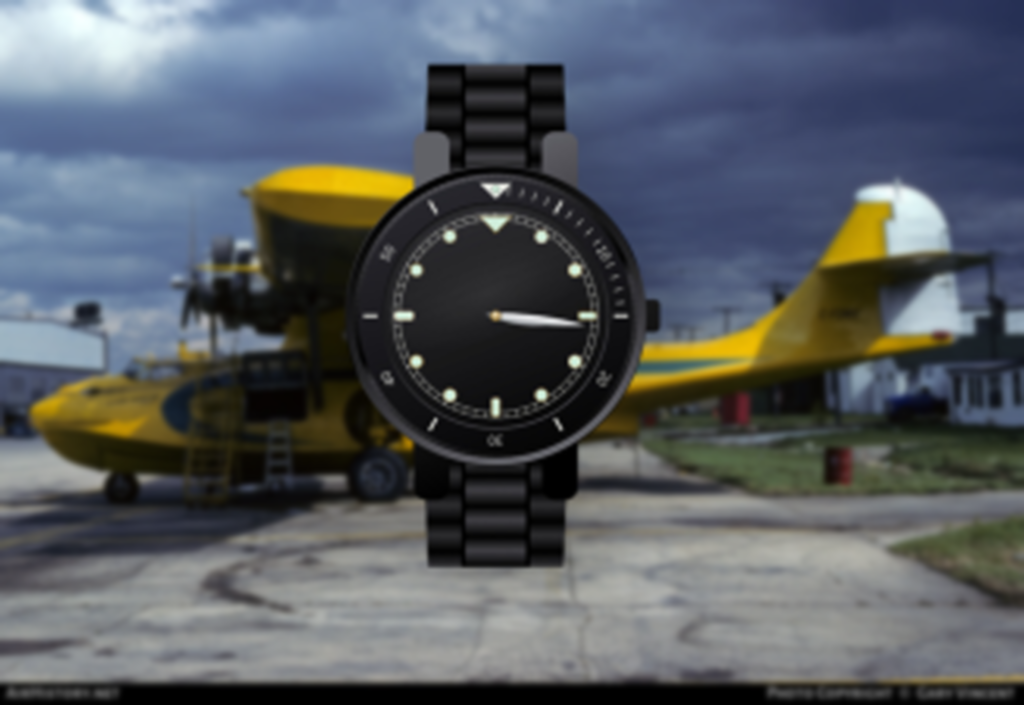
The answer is 3:16
